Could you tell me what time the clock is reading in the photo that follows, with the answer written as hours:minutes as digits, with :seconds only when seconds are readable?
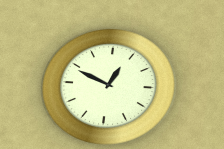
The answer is 12:49
